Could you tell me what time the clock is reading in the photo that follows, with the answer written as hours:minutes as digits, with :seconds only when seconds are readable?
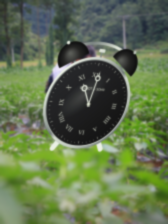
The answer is 11:01
